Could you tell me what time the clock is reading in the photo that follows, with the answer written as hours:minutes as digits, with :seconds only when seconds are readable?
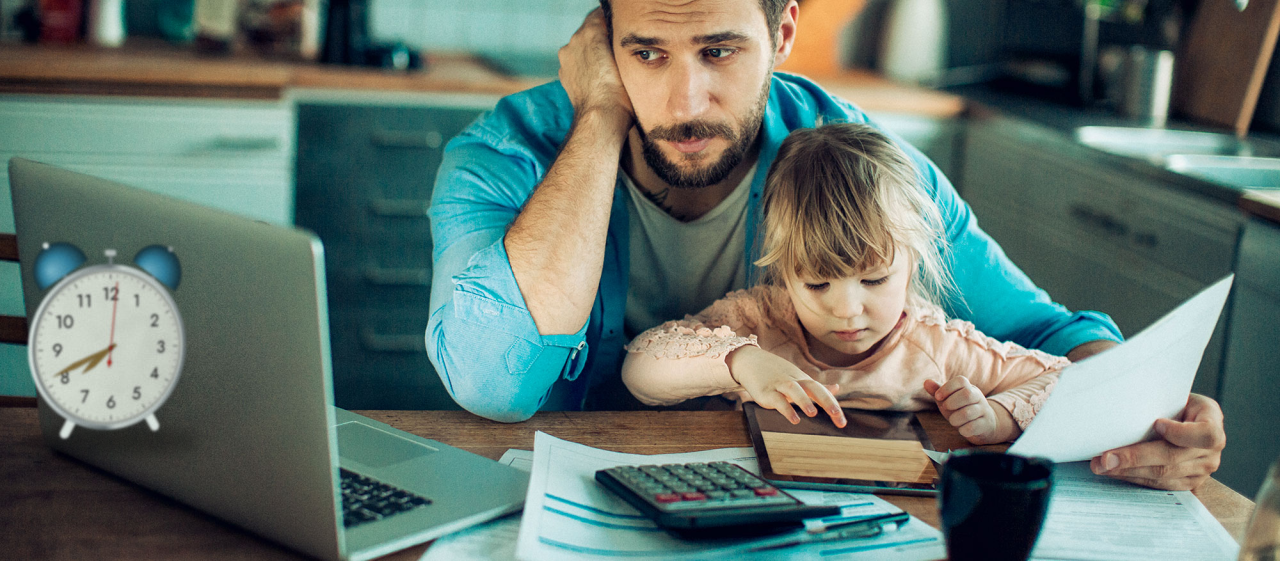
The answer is 7:41:01
